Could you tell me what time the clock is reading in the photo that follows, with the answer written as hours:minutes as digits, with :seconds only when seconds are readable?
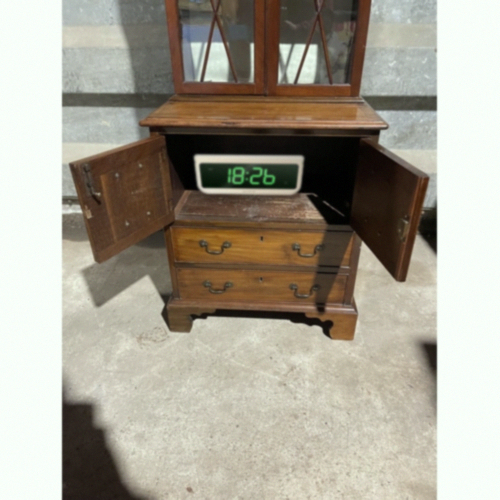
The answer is 18:26
